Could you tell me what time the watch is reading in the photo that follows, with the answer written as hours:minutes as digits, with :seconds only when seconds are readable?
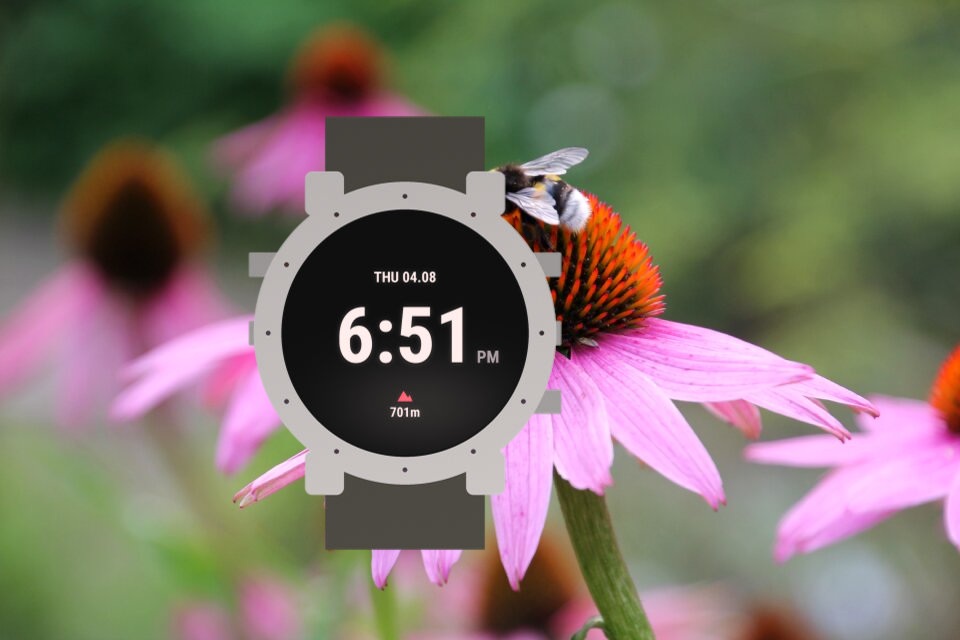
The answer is 6:51
